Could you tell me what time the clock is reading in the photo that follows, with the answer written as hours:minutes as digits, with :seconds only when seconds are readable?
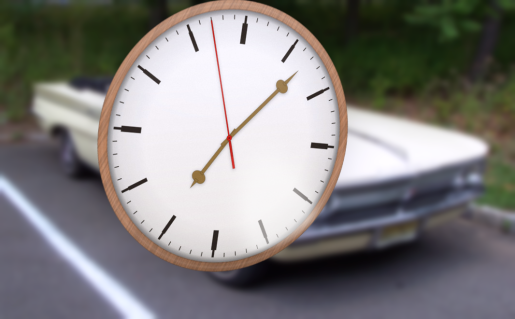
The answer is 7:06:57
